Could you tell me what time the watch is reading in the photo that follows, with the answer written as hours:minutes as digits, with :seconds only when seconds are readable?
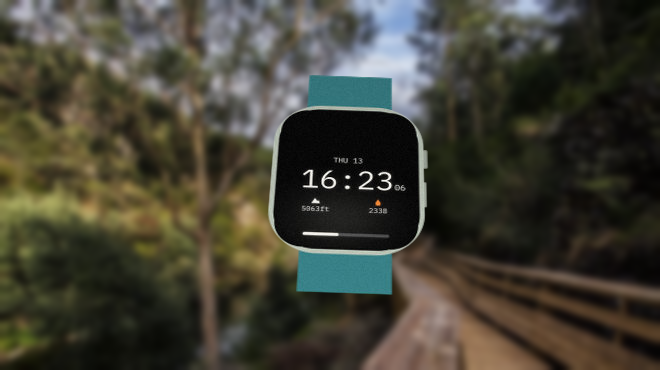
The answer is 16:23:06
